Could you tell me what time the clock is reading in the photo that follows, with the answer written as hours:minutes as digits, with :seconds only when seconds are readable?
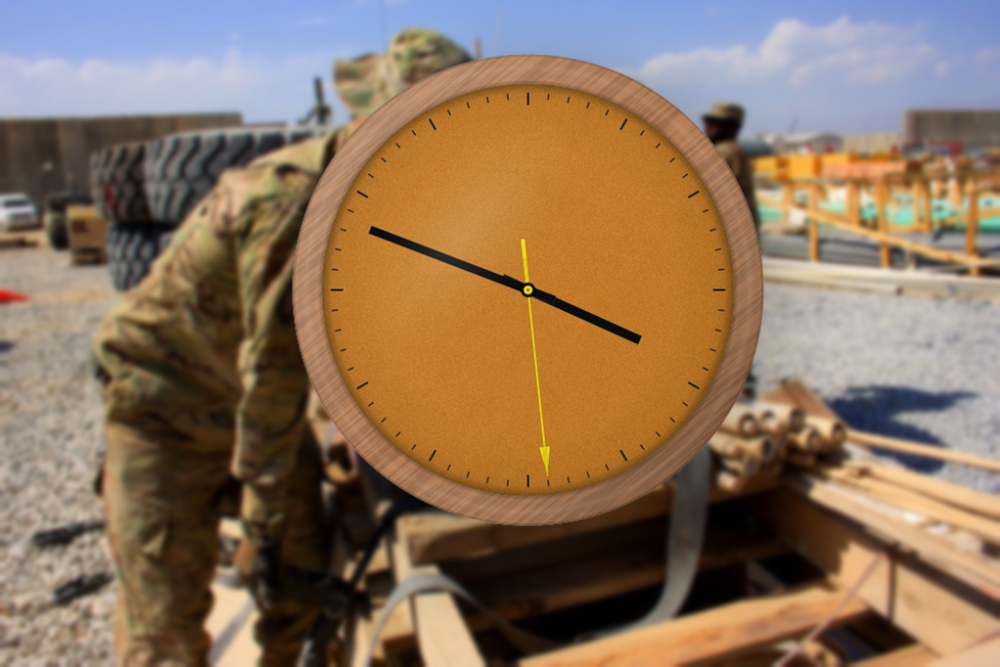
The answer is 3:48:29
